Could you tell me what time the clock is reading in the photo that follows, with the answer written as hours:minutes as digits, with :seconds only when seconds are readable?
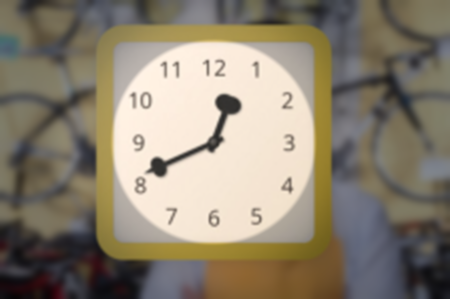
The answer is 12:41
